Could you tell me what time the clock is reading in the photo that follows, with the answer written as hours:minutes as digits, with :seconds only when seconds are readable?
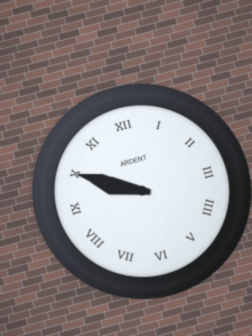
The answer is 9:50
